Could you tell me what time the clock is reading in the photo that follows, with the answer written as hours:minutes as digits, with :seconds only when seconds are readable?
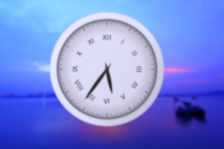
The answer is 5:36
